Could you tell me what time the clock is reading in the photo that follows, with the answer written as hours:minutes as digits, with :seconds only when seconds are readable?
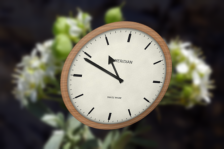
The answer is 10:49
